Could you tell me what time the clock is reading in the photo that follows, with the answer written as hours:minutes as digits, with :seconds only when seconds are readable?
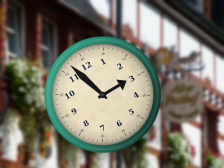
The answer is 2:57
